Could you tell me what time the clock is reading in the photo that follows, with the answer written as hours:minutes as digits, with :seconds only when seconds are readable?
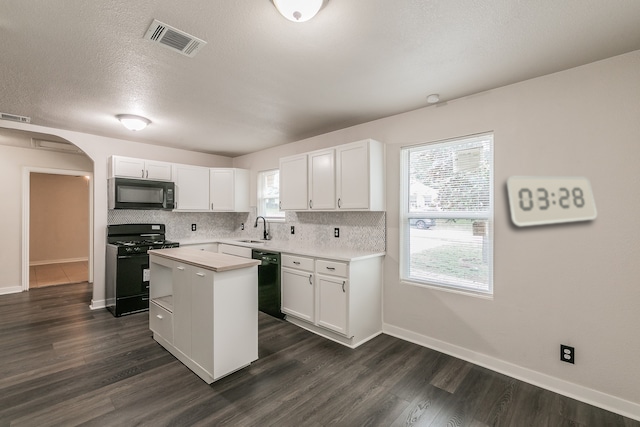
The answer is 3:28
